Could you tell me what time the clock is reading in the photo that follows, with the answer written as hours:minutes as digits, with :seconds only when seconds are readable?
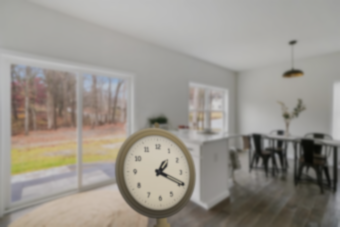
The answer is 1:19
